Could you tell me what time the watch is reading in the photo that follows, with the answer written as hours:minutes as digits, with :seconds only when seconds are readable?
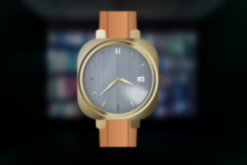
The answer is 3:38
